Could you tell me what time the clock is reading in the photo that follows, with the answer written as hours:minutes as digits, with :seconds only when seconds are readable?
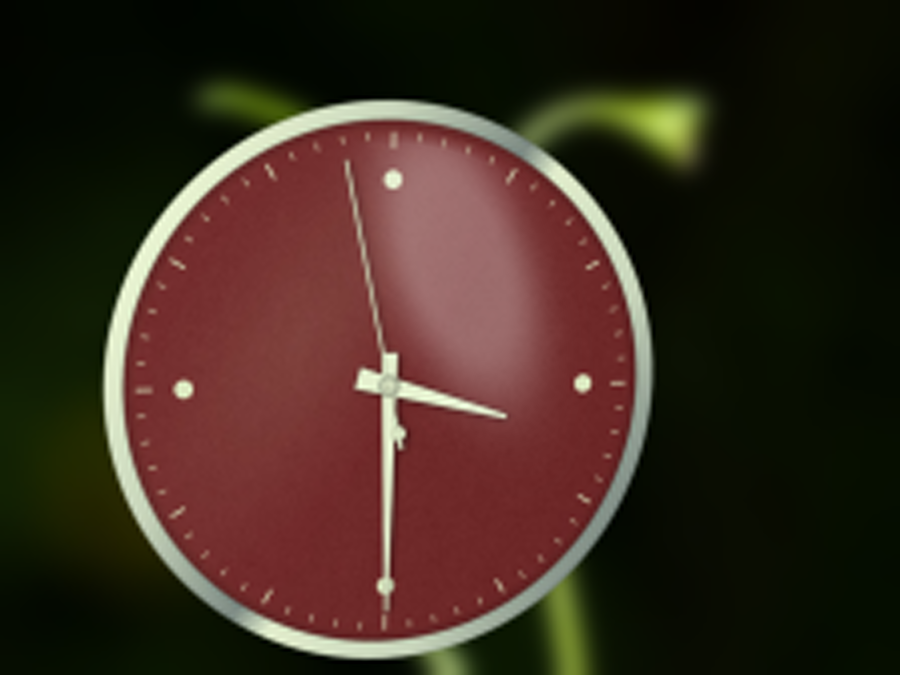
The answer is 3:29:58
